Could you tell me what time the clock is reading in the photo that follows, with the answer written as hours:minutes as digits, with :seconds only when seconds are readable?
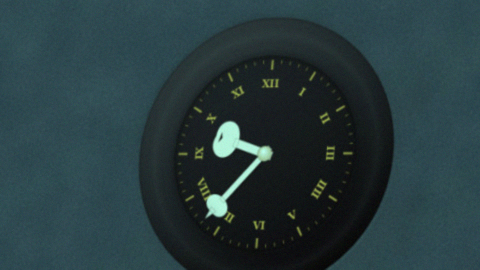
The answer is 9:37
